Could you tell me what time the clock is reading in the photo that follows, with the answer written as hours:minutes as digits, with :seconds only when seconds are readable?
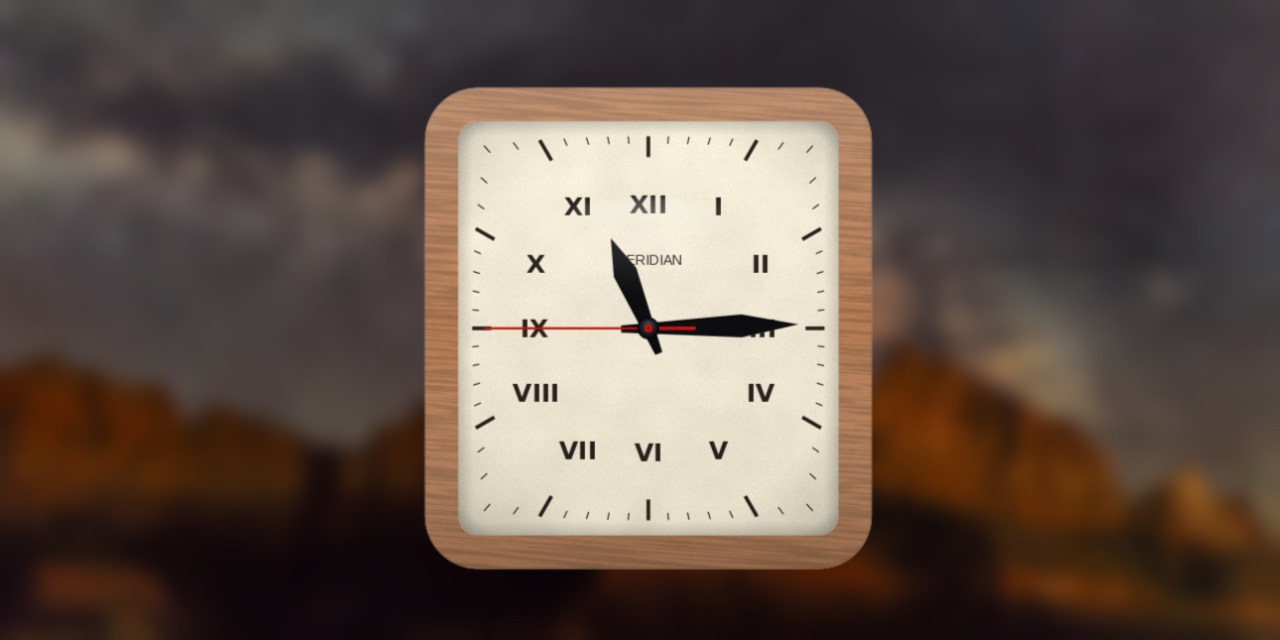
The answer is 11:14:45
